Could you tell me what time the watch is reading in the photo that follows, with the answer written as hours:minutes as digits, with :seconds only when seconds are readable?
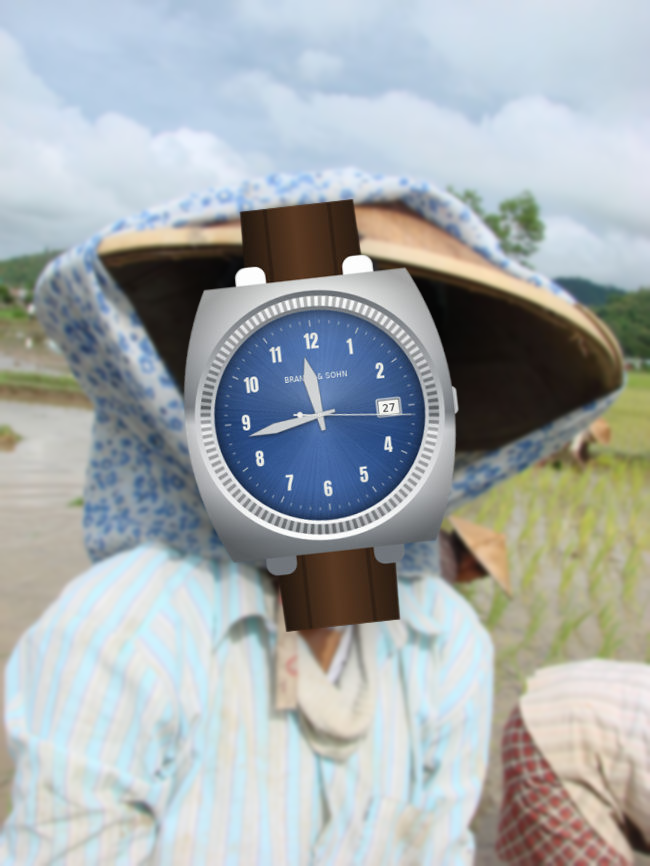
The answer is 11:43:16
